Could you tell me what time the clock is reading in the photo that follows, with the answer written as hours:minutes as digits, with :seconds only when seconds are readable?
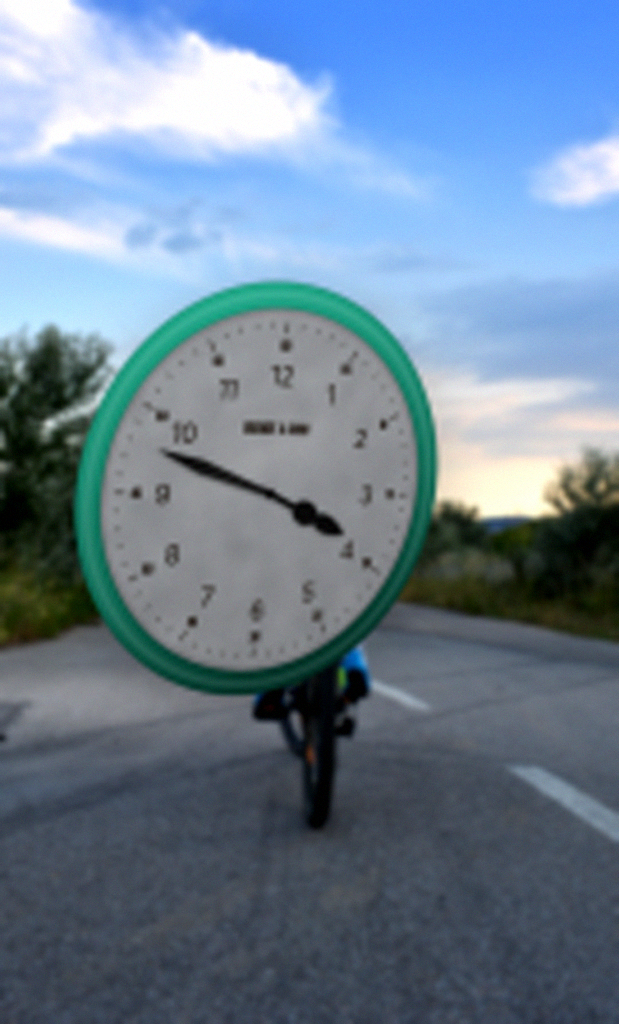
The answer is 3:48
